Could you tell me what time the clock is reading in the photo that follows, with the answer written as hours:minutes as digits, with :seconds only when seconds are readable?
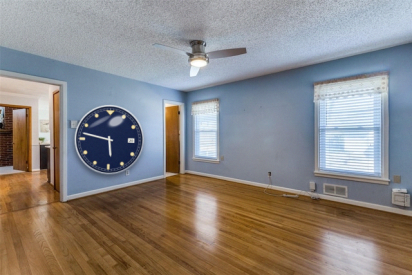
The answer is 5:47
